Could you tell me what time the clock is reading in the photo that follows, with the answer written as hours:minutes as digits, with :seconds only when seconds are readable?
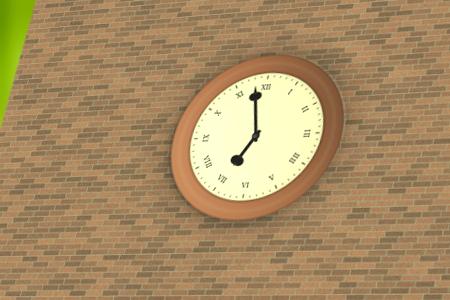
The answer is 6:58
